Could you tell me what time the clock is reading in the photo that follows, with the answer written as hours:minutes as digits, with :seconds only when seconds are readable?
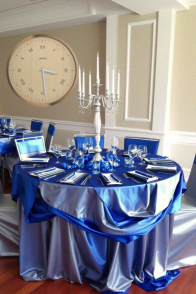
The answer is 3:29
